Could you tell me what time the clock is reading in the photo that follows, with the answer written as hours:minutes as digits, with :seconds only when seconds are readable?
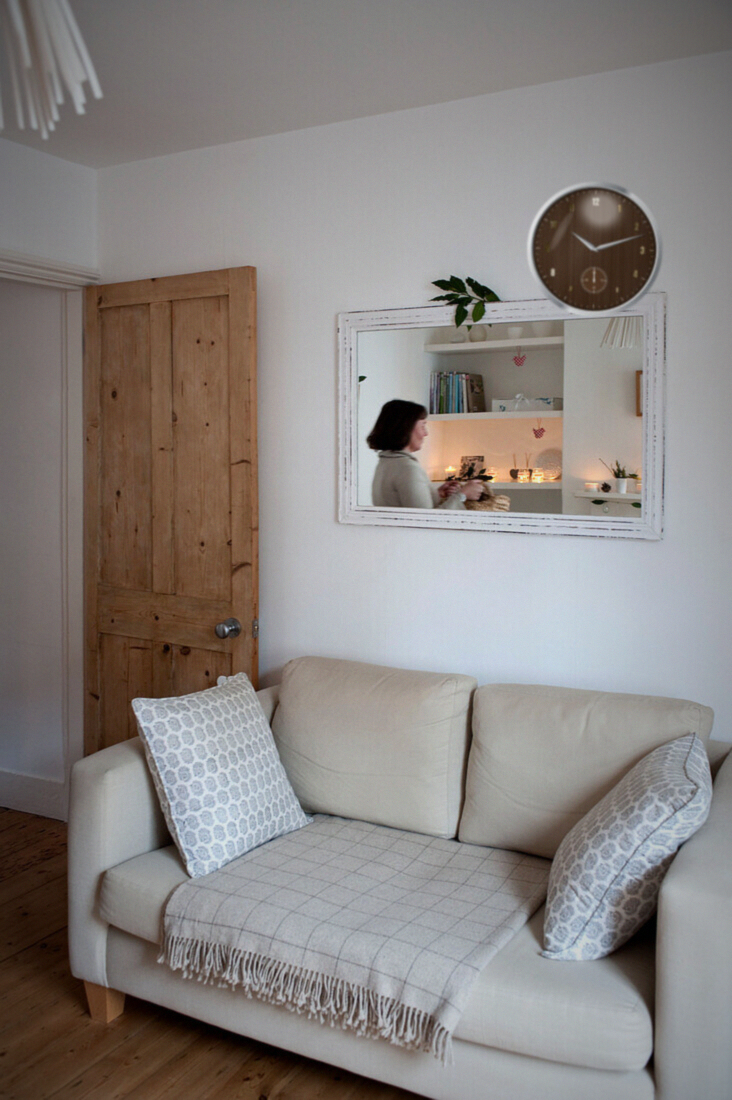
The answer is 10:12
